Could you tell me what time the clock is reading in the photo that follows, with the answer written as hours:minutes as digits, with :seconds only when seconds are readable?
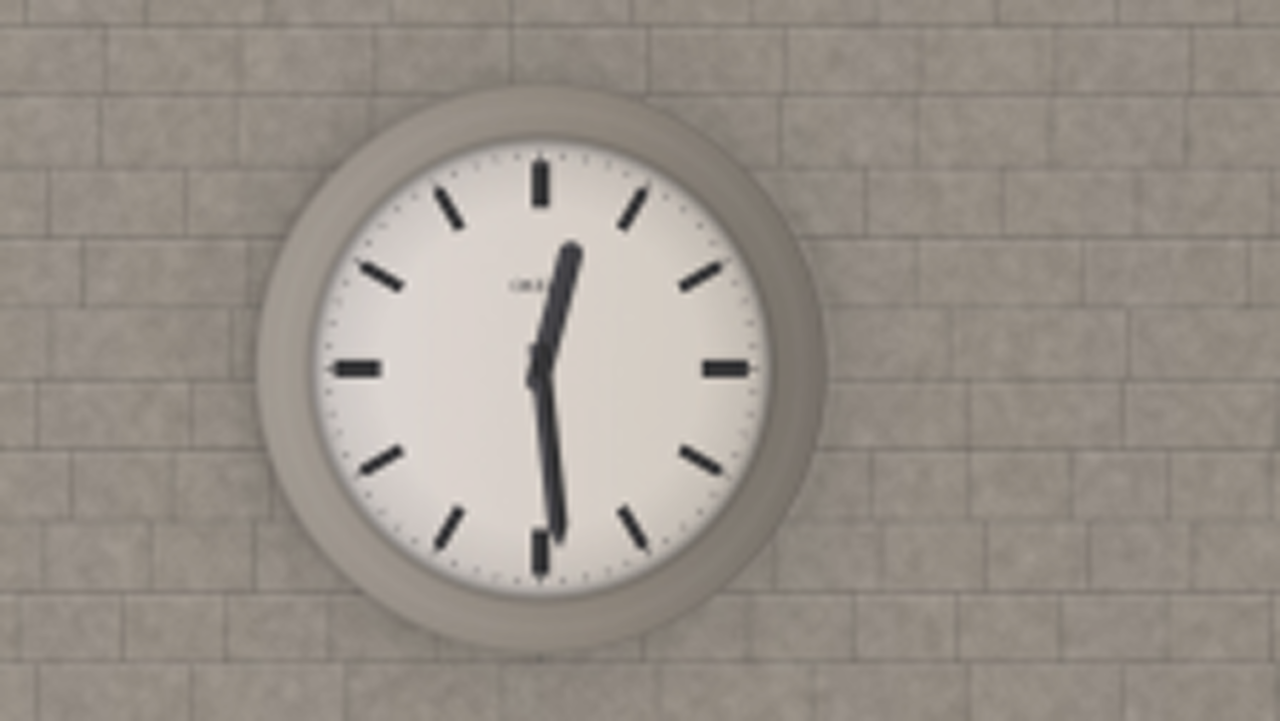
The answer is 12:29
